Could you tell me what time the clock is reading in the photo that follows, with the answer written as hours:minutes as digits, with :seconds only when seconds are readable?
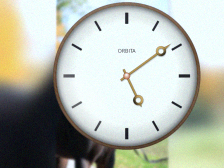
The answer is 5:09
